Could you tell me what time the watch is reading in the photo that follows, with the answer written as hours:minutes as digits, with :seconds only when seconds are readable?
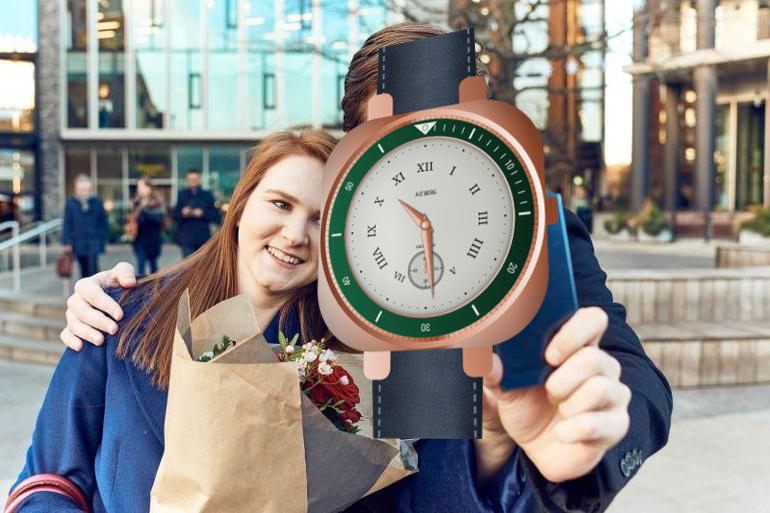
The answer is 10:29
